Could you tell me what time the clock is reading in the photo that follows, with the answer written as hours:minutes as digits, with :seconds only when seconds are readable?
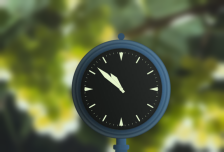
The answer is 10:52
